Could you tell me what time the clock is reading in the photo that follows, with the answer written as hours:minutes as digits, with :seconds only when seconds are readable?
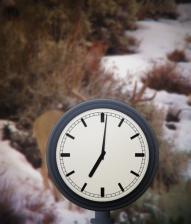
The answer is 7:01
